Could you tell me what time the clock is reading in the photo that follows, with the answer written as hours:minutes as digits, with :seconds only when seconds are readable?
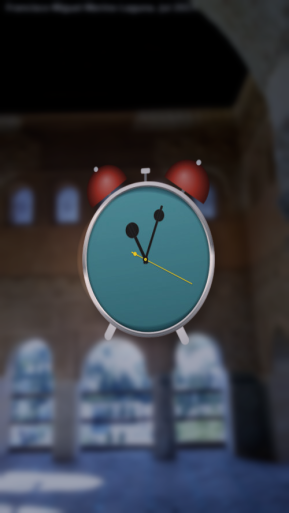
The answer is 11:03:19
